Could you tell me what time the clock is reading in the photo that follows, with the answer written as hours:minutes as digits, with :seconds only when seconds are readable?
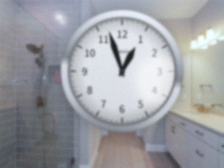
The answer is 12:57
